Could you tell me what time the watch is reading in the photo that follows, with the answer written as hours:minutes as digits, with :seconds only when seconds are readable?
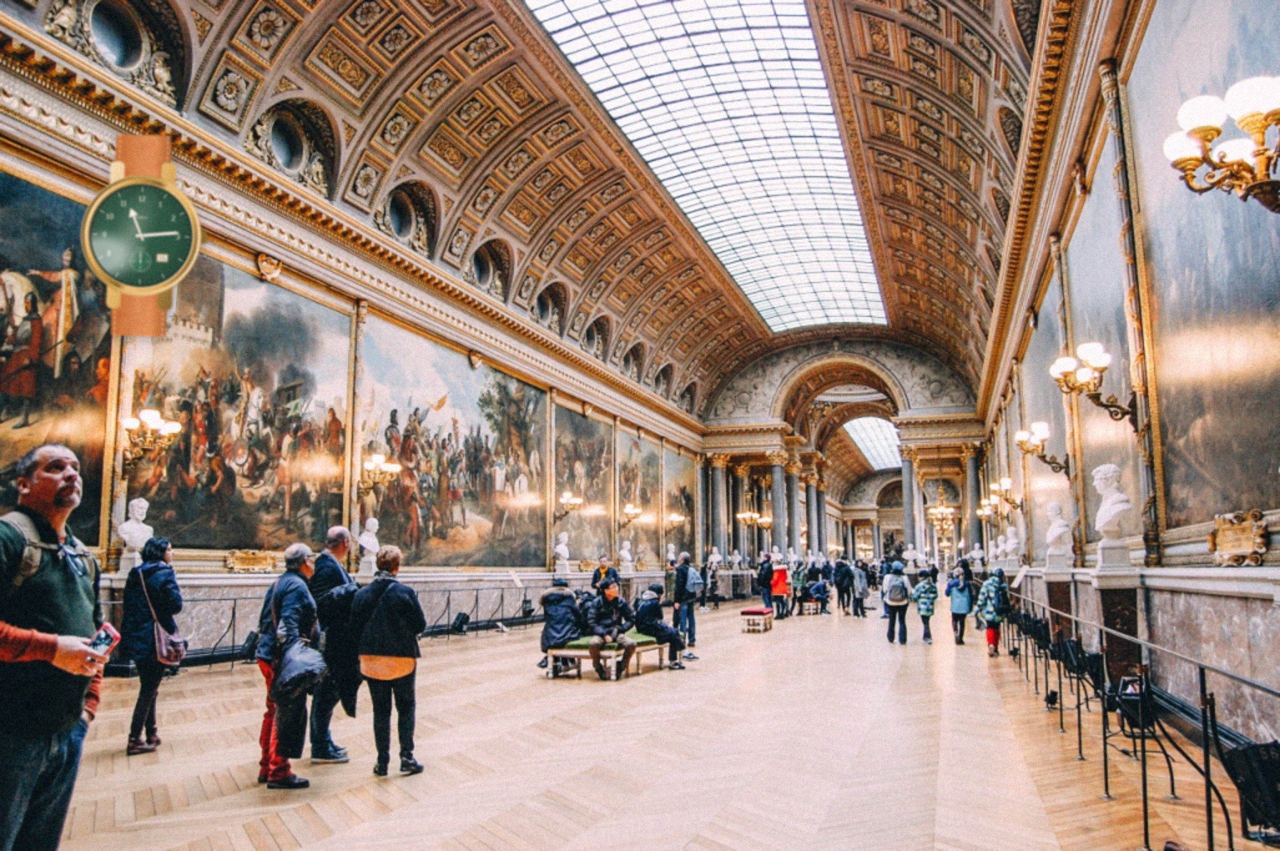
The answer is 11:14
